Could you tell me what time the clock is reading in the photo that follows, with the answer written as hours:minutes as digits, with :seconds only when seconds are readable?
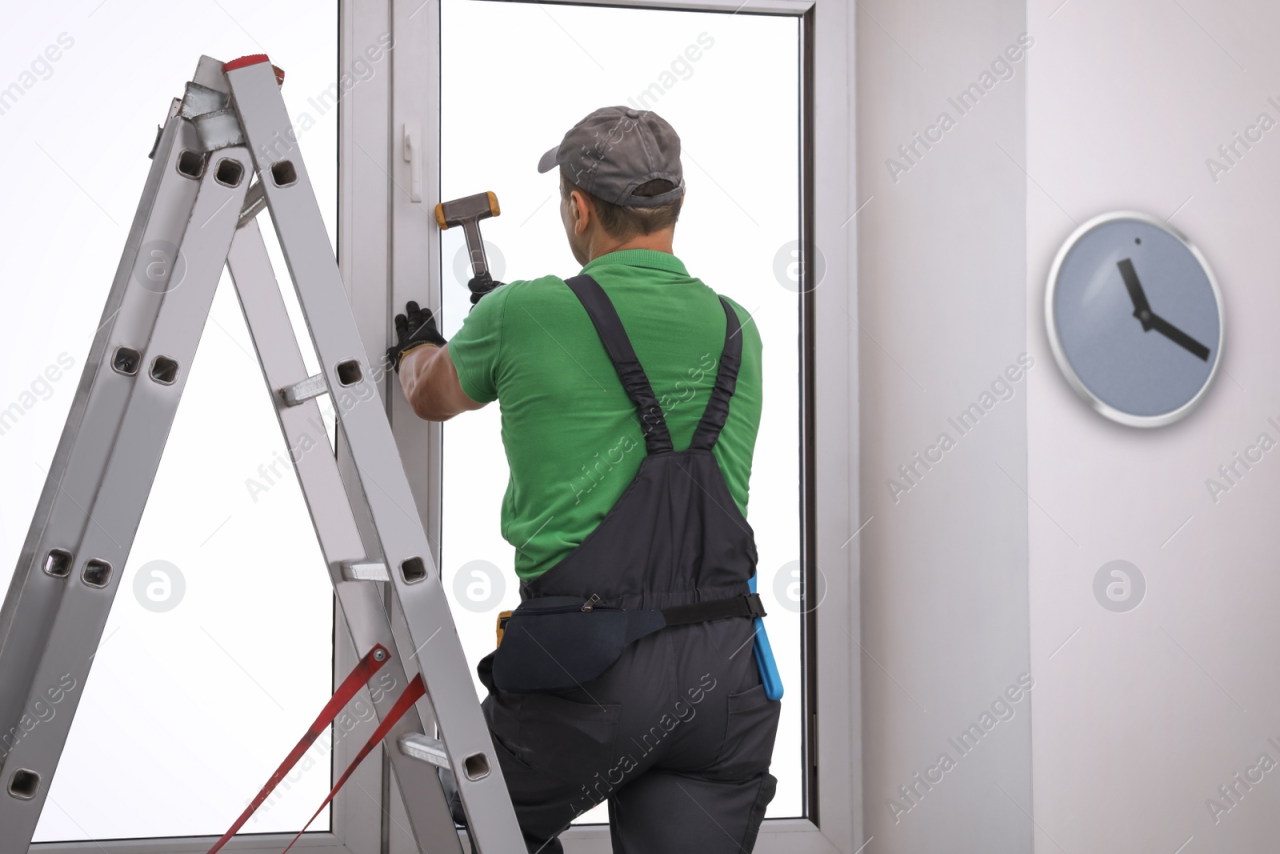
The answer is 11:20
